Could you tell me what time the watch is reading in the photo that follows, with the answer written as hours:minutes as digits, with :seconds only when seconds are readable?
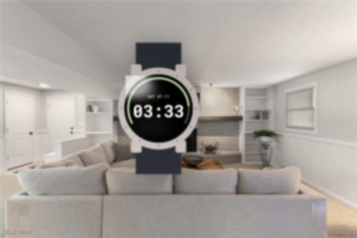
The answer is 3:33
